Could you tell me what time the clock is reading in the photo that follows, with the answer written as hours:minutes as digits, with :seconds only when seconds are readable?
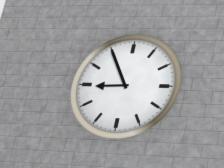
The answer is 8:55
